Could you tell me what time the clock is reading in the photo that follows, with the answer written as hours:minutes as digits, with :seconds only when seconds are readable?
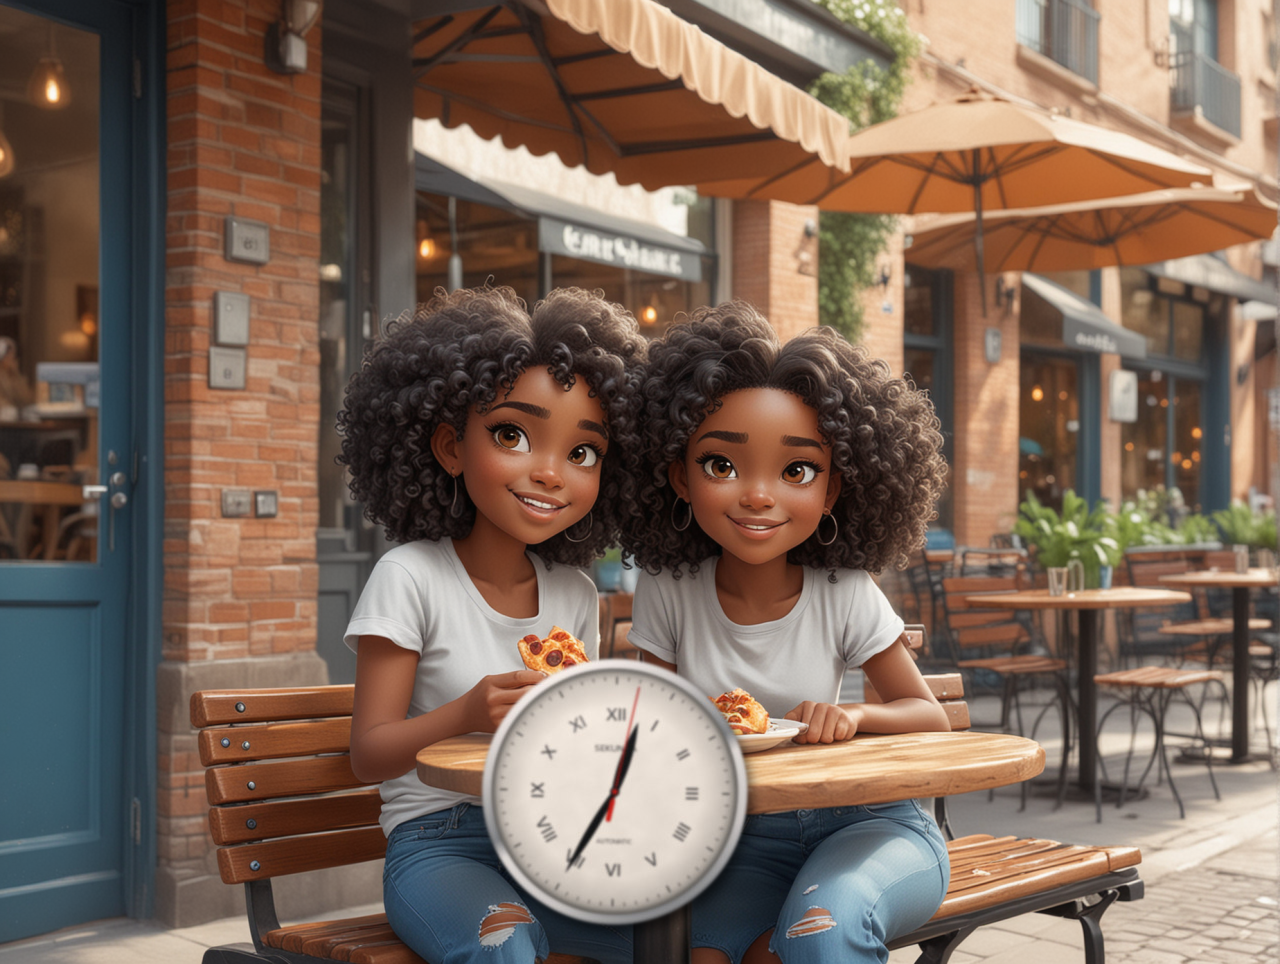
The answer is 12:35:02
